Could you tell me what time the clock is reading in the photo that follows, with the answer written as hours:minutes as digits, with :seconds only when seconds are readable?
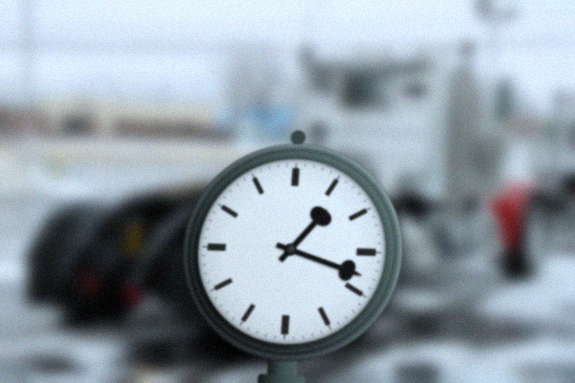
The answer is 1:18
